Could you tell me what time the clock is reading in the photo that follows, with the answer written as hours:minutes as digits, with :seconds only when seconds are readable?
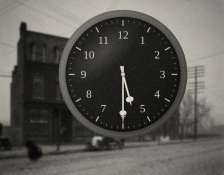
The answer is 5:30
